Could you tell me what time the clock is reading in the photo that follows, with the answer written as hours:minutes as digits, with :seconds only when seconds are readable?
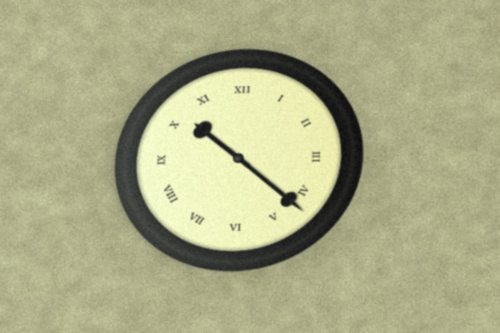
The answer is 10:22
